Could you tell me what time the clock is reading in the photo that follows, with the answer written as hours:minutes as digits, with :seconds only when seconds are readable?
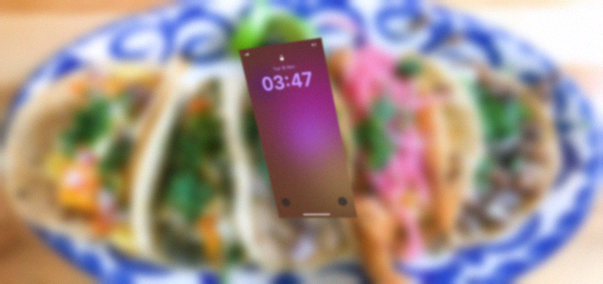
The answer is 3:47
